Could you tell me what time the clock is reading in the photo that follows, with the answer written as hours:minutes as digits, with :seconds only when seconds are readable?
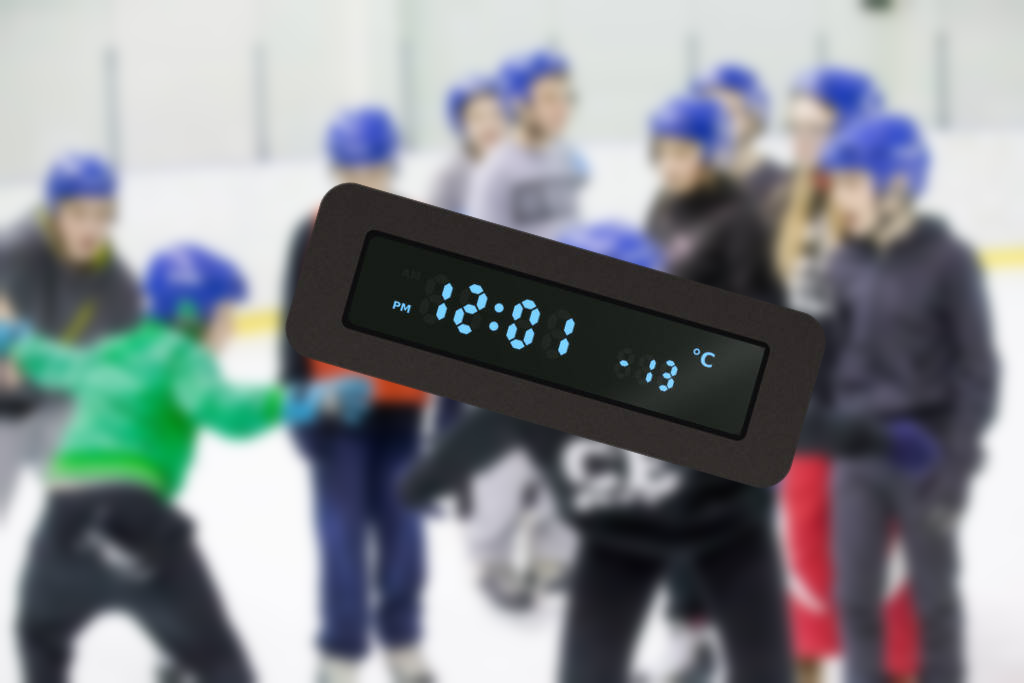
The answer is 12:01
